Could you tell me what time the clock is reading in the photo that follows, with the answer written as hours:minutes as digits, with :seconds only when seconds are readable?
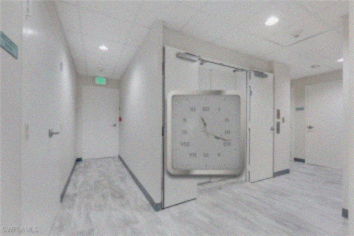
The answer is 11:18
